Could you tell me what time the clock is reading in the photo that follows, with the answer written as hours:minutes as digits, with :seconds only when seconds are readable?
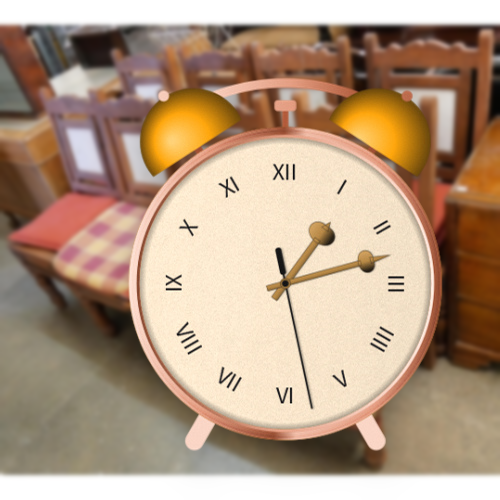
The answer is 1:12:28
